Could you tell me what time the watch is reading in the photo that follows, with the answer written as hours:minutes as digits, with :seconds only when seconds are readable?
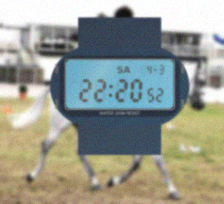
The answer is 22:20:52
